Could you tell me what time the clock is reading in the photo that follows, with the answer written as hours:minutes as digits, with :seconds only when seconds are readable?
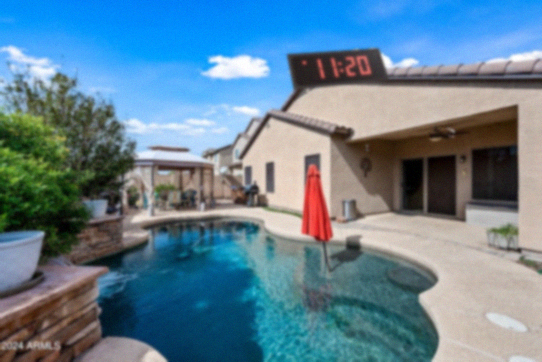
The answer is 11:20
